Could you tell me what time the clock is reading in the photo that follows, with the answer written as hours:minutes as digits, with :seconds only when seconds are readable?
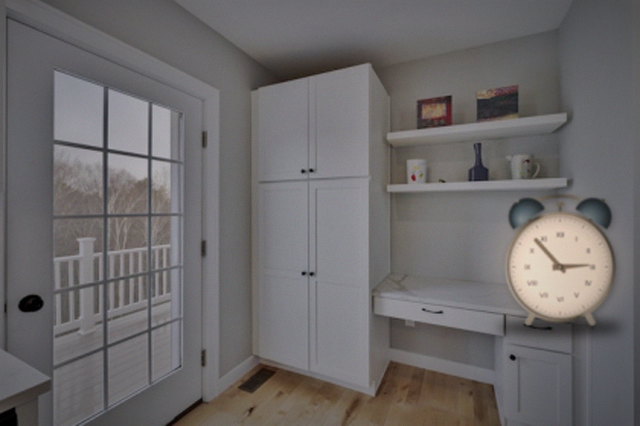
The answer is 2:53
